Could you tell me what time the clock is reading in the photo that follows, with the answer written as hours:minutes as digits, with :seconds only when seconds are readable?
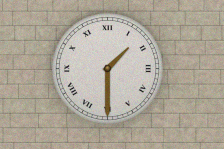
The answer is 1:30
